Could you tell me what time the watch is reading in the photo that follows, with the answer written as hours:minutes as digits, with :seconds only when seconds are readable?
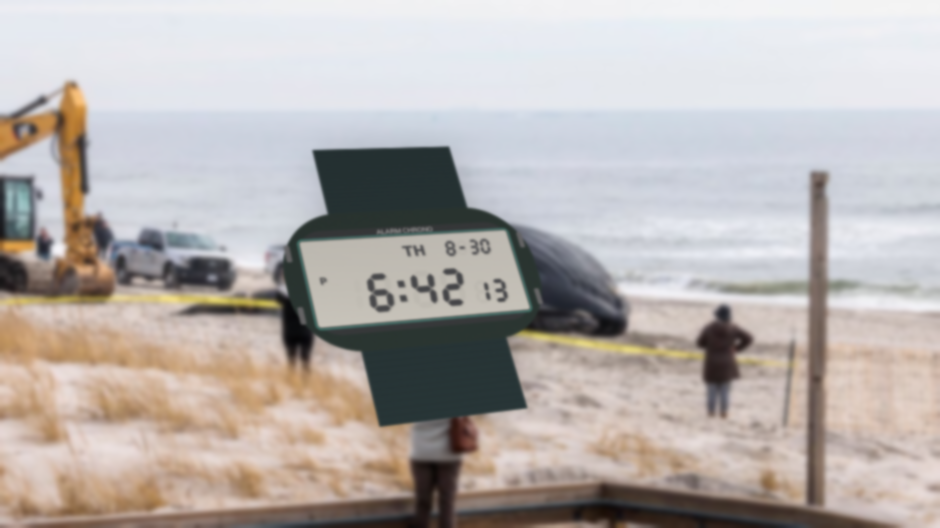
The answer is 6:42:13
